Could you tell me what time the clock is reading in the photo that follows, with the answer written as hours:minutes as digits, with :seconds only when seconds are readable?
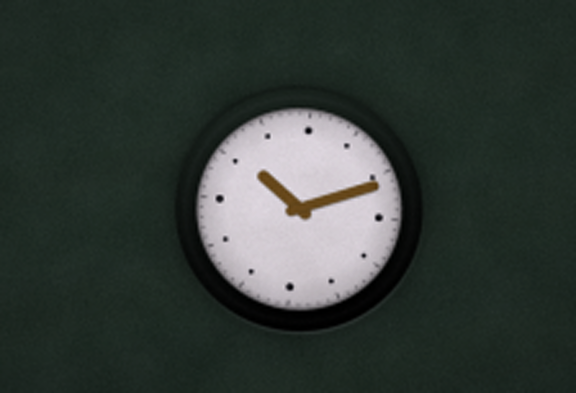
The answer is 10:11
